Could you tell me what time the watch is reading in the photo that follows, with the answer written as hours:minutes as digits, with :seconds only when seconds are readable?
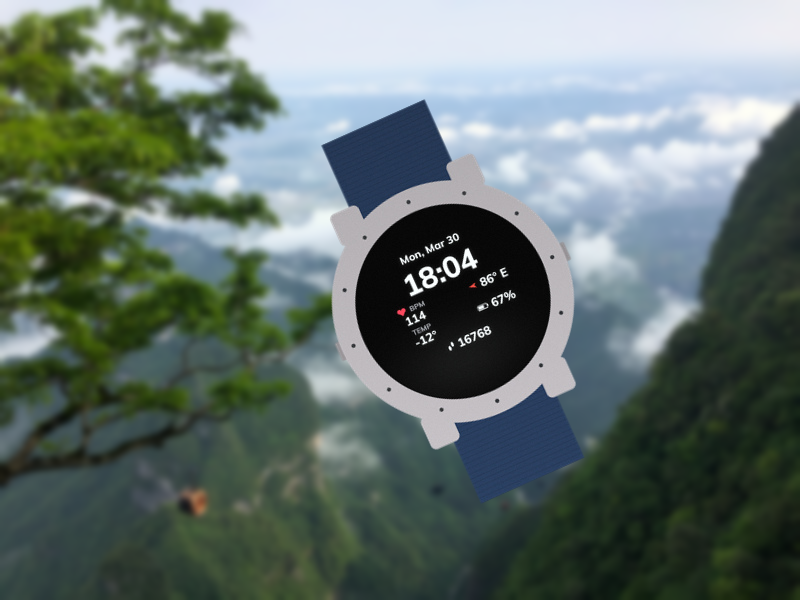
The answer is 18:04
